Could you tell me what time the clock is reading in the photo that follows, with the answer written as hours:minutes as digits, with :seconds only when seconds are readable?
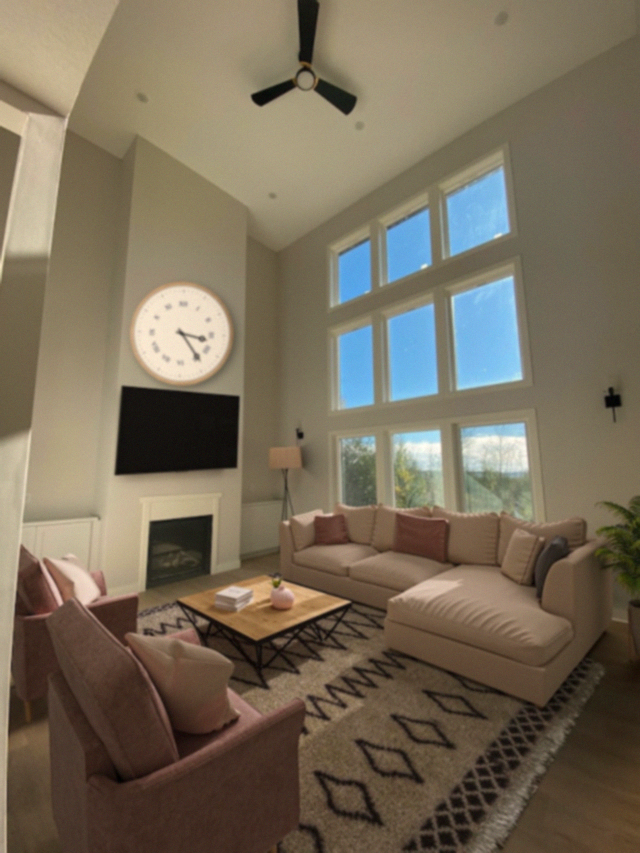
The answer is 3:24
